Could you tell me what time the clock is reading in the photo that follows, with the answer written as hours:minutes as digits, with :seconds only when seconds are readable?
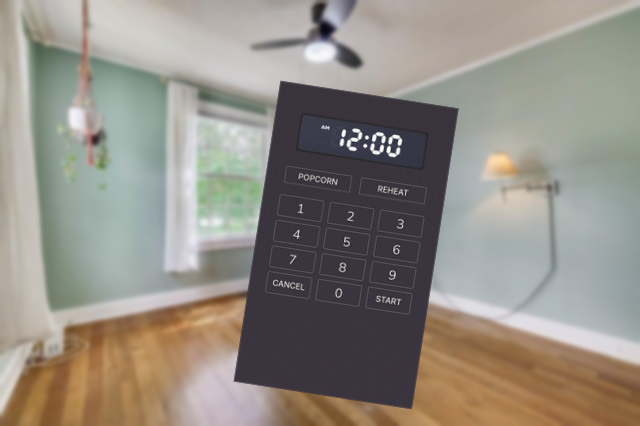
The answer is 12:00
